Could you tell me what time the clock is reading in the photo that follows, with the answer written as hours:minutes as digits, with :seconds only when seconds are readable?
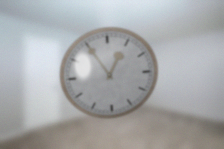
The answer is 12:55
